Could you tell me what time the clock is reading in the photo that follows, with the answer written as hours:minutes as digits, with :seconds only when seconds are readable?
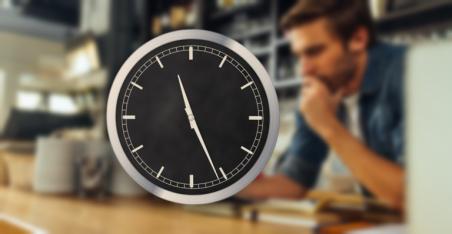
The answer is 11:26
